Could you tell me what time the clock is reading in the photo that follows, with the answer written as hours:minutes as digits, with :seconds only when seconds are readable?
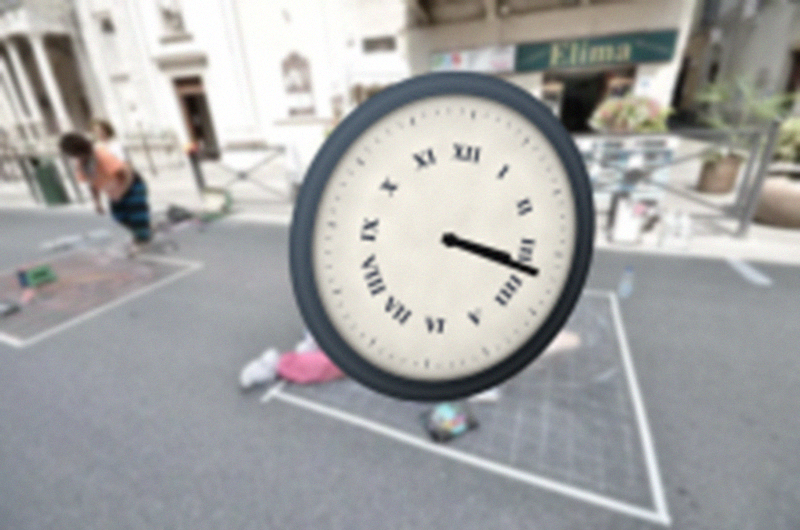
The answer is 3:17
